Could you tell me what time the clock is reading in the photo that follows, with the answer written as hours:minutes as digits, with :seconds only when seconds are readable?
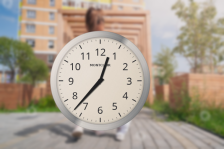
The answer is 12:37
